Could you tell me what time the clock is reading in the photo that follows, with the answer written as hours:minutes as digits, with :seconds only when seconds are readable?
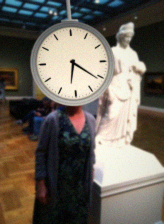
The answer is 6:21
